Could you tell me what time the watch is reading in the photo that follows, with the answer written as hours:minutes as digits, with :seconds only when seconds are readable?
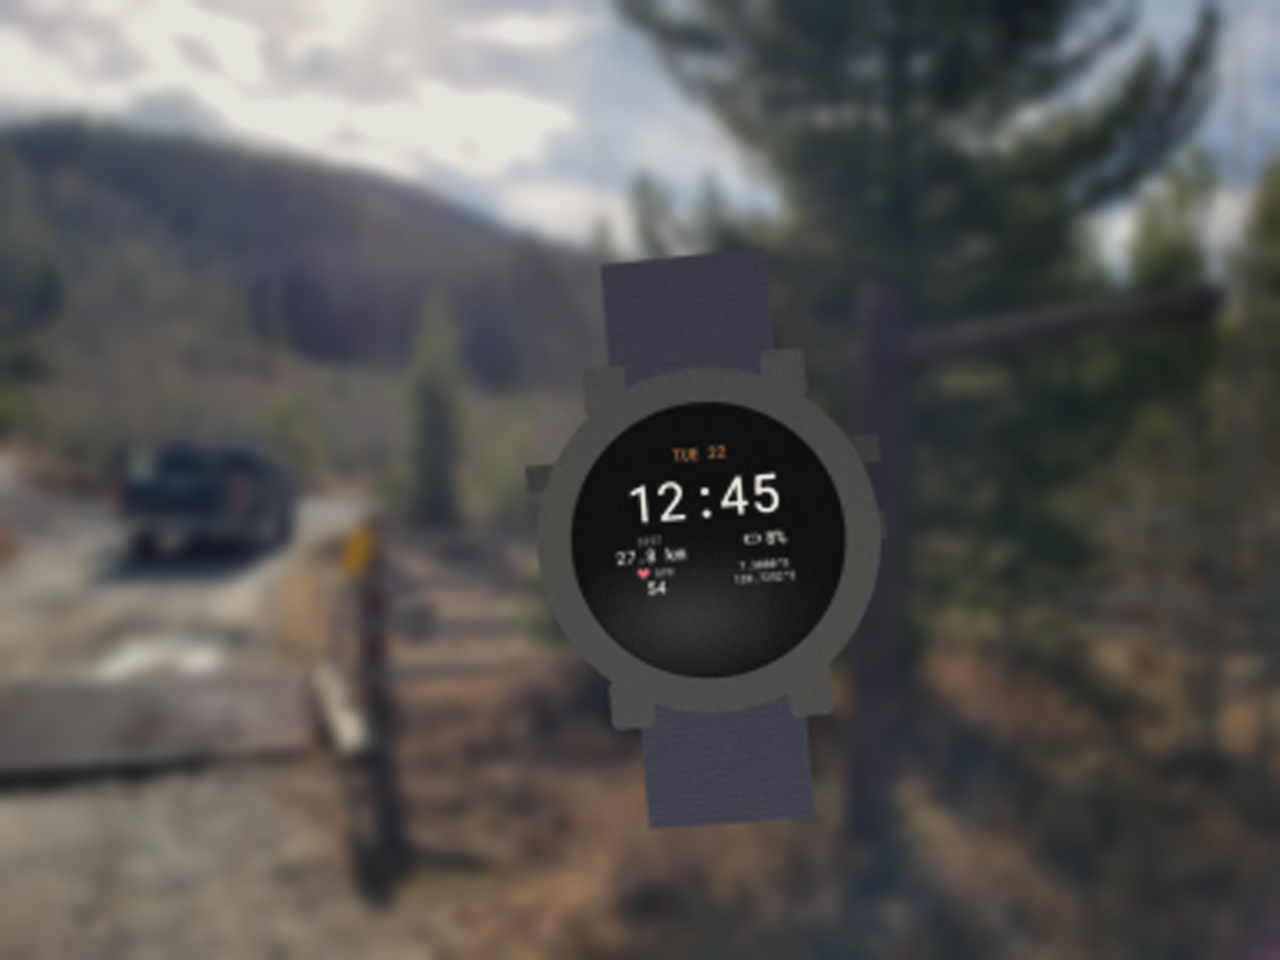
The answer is 12:45
